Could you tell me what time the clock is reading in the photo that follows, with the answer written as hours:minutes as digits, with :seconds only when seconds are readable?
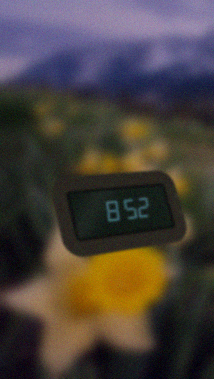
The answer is 8:52
